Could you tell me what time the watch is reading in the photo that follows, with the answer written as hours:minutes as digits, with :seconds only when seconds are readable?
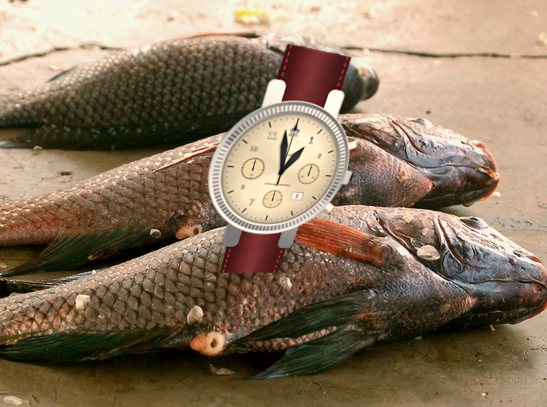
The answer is 12:58
